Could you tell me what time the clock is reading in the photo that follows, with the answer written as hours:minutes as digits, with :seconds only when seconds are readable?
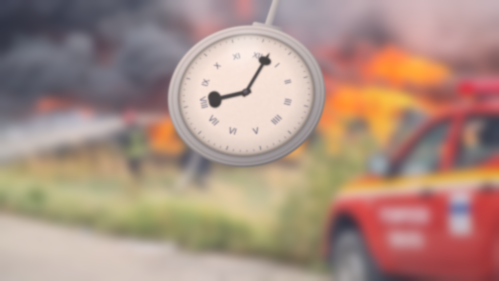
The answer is 8:02
